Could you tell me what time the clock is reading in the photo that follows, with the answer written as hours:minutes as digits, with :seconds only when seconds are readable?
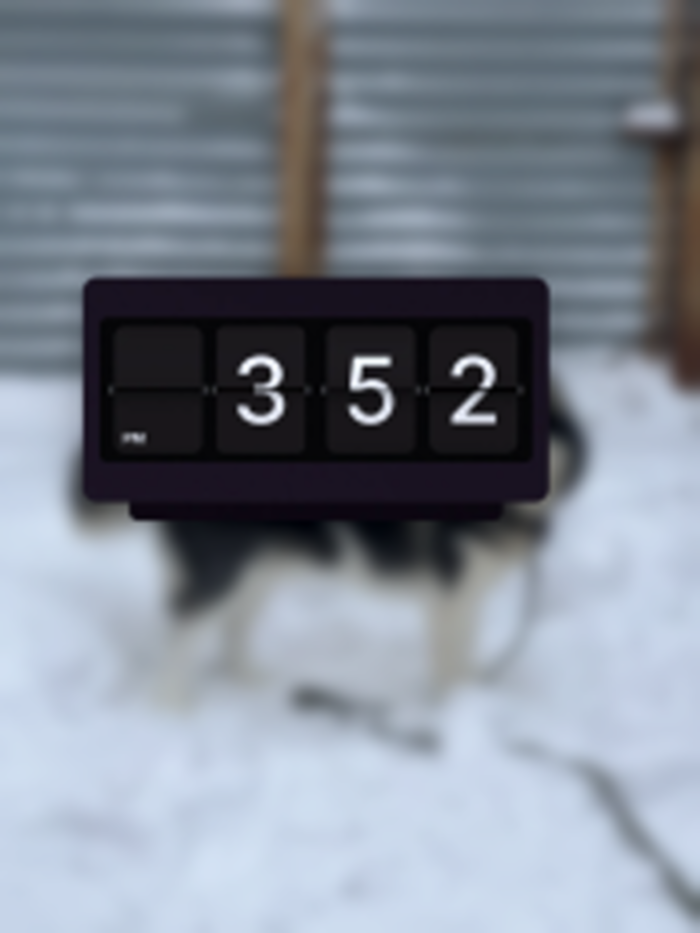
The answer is 3:52
